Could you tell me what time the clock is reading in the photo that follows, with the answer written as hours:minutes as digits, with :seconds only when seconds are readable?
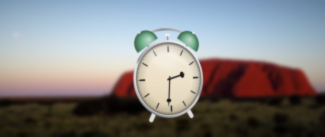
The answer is 2:31
